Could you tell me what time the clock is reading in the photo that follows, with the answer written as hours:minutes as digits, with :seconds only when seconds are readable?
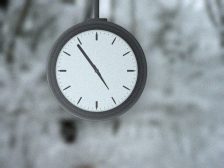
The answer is 4:54
